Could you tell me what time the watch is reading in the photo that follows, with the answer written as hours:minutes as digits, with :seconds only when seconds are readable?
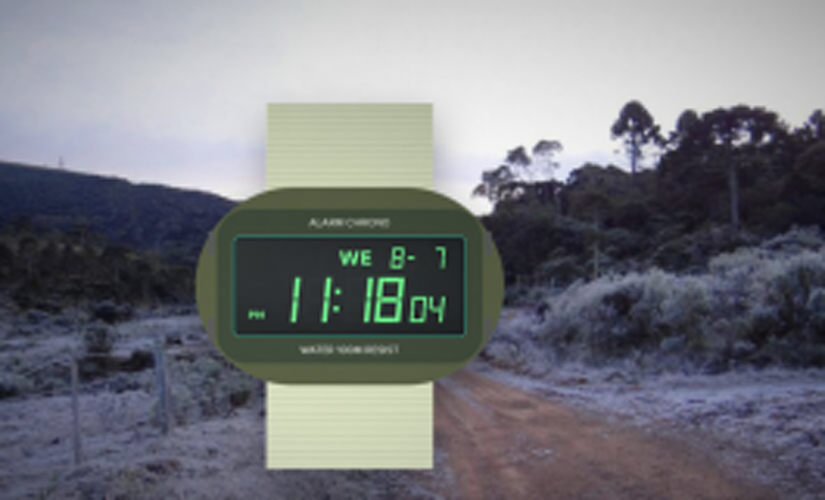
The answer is 11:18:04
